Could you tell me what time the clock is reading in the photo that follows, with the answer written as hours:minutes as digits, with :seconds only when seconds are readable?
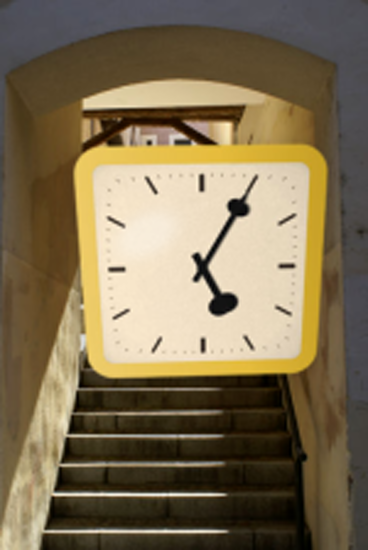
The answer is 5:05
